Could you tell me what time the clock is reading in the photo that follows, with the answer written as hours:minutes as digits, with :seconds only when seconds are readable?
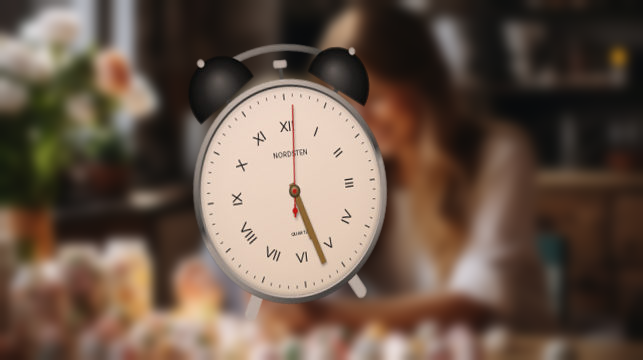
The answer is 5:27:01
